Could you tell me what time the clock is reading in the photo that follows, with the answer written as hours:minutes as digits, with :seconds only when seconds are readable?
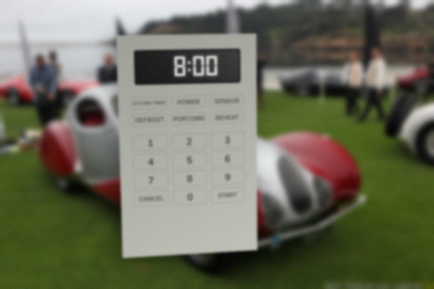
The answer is 8:00
